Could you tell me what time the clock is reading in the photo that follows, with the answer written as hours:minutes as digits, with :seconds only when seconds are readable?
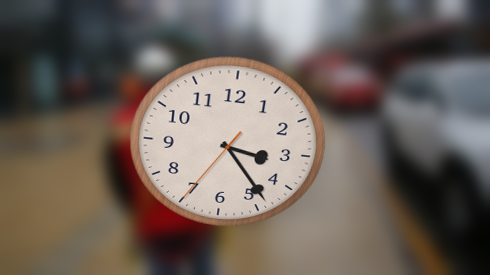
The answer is 3:23:35
